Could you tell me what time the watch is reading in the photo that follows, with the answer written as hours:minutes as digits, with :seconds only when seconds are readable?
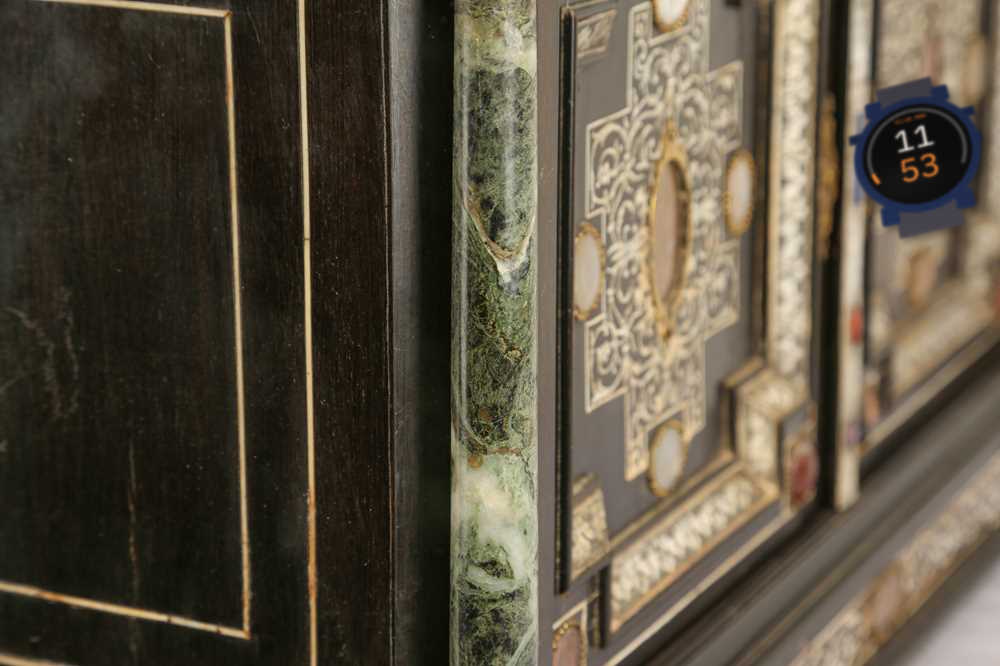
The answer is 11:53
